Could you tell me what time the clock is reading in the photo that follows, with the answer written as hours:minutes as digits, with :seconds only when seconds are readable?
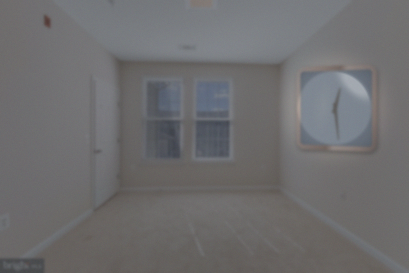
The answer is 12:29
